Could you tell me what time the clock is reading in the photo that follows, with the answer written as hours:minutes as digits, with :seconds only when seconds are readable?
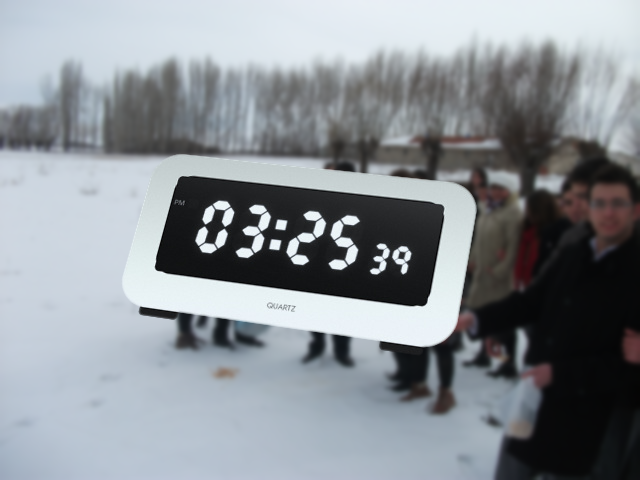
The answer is 3:25:39
